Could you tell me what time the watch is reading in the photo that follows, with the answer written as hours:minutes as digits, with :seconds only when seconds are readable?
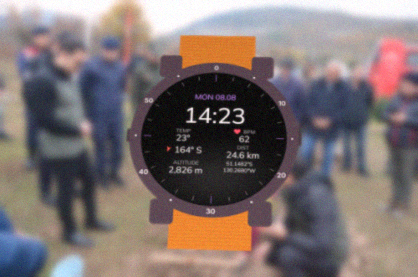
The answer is 14:23
